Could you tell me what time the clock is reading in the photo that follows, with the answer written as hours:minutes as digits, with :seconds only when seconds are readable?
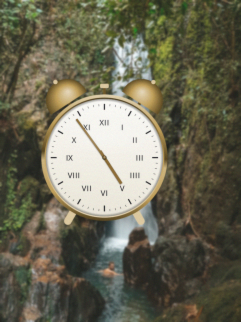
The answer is 4:54
